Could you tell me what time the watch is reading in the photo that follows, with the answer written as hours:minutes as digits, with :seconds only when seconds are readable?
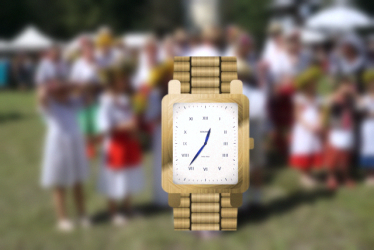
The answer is 12:36
